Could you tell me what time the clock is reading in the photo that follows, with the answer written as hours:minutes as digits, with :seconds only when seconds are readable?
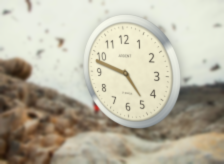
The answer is 4:48
